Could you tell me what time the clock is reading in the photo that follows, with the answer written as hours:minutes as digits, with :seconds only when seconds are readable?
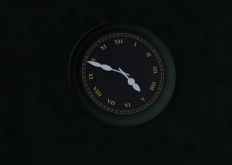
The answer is 4:49
